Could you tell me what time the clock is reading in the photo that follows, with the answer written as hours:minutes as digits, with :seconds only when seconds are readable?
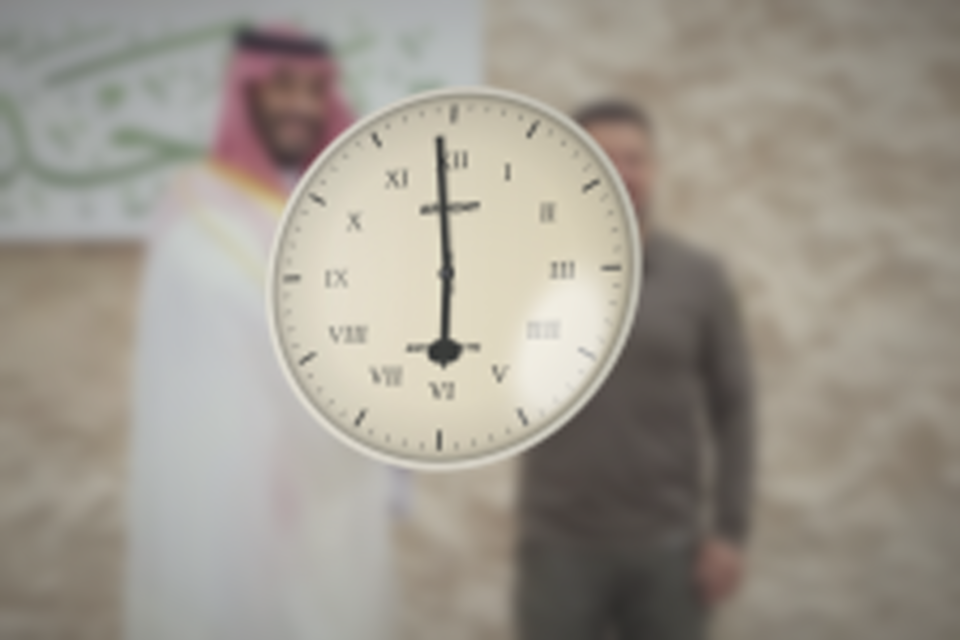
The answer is 5:59
